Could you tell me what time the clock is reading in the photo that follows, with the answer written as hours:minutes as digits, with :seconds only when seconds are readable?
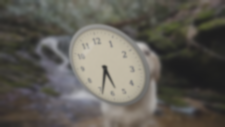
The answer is 5:34
